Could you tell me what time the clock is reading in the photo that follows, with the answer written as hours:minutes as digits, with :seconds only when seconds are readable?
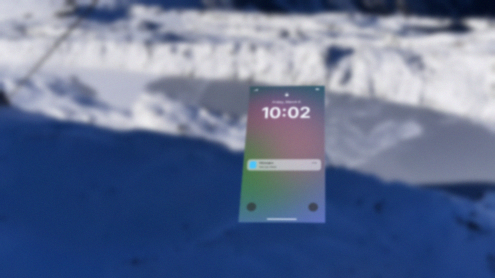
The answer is 10:02
